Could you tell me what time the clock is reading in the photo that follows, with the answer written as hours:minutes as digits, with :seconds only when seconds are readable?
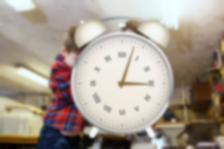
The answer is 3:03
